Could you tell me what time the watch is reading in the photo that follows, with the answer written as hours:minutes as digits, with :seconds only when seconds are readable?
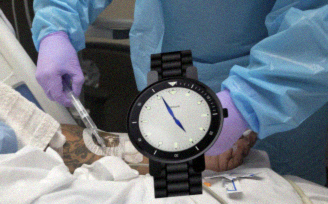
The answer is 4:56
